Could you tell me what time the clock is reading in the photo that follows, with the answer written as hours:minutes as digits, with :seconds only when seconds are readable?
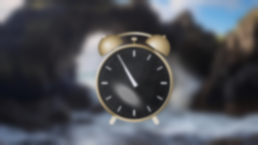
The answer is 10:55
